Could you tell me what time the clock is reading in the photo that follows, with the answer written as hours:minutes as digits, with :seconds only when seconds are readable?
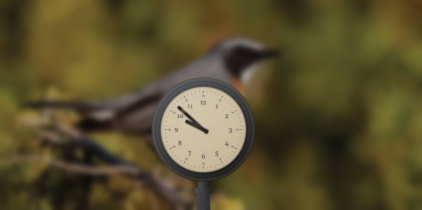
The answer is 9:52
